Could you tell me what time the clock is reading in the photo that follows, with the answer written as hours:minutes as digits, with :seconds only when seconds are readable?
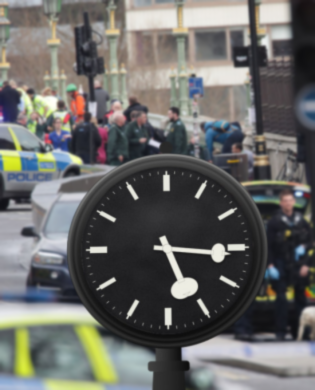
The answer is 5:16
